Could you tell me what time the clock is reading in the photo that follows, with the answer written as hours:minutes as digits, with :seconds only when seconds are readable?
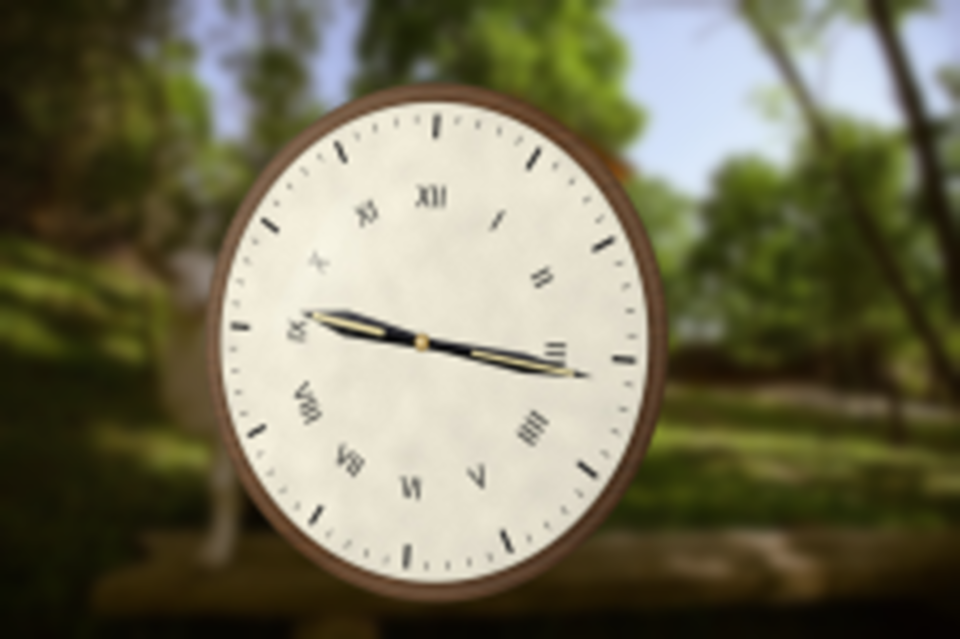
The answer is 9:16
